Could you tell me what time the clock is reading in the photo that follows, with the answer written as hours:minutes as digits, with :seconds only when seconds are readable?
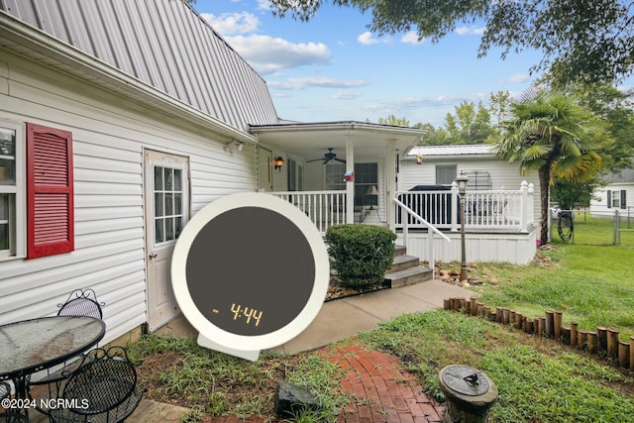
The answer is 4:44
